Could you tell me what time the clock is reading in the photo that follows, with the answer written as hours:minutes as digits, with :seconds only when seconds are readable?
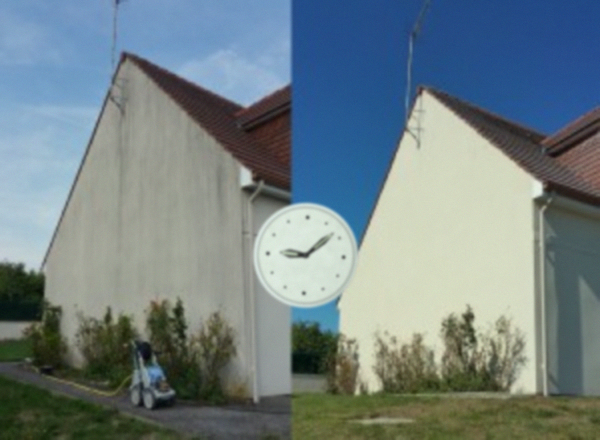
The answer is 9:08
